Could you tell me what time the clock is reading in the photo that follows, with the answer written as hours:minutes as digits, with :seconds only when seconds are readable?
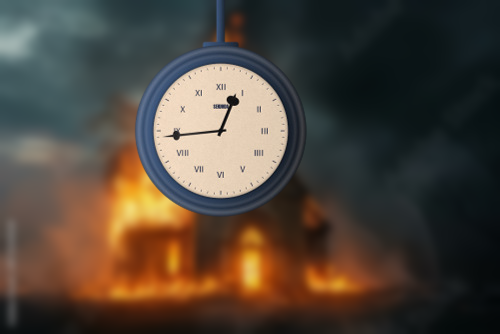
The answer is 12:44
